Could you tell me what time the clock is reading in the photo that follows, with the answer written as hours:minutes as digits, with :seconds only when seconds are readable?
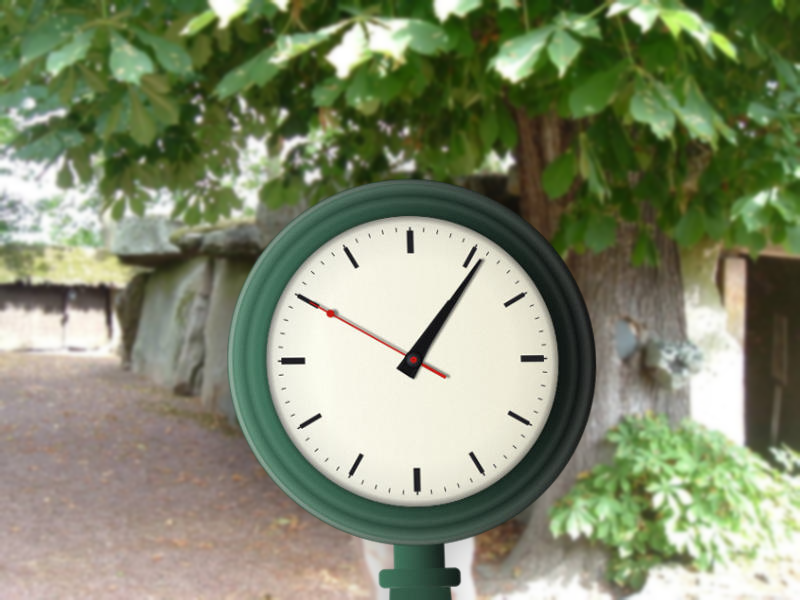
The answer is 1:05:50
